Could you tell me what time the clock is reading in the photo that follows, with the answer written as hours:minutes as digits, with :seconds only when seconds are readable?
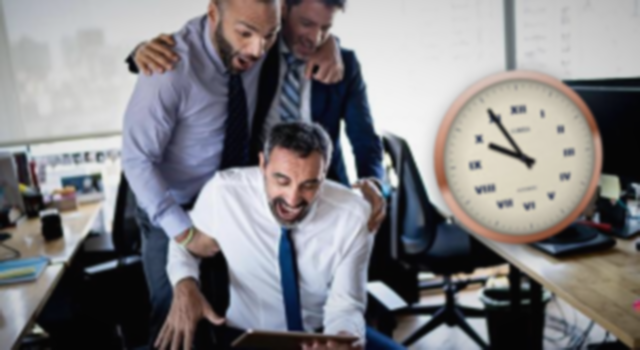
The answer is 9:55
